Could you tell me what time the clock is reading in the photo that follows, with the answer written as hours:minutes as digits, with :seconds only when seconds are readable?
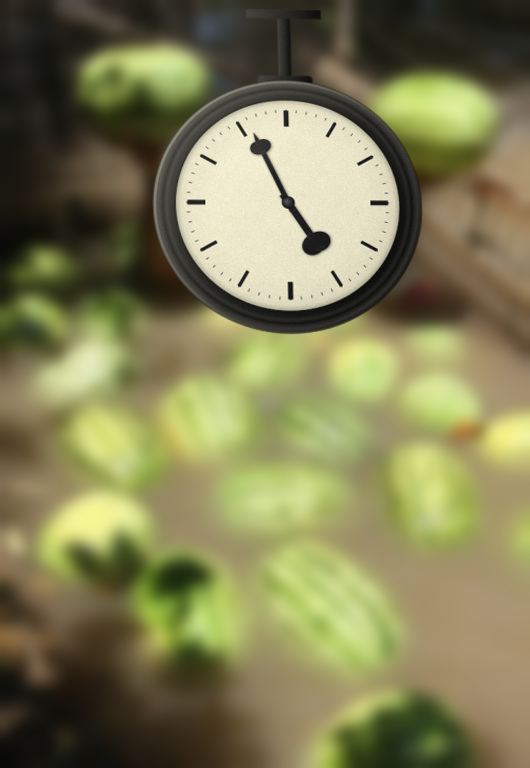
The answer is 4:56
